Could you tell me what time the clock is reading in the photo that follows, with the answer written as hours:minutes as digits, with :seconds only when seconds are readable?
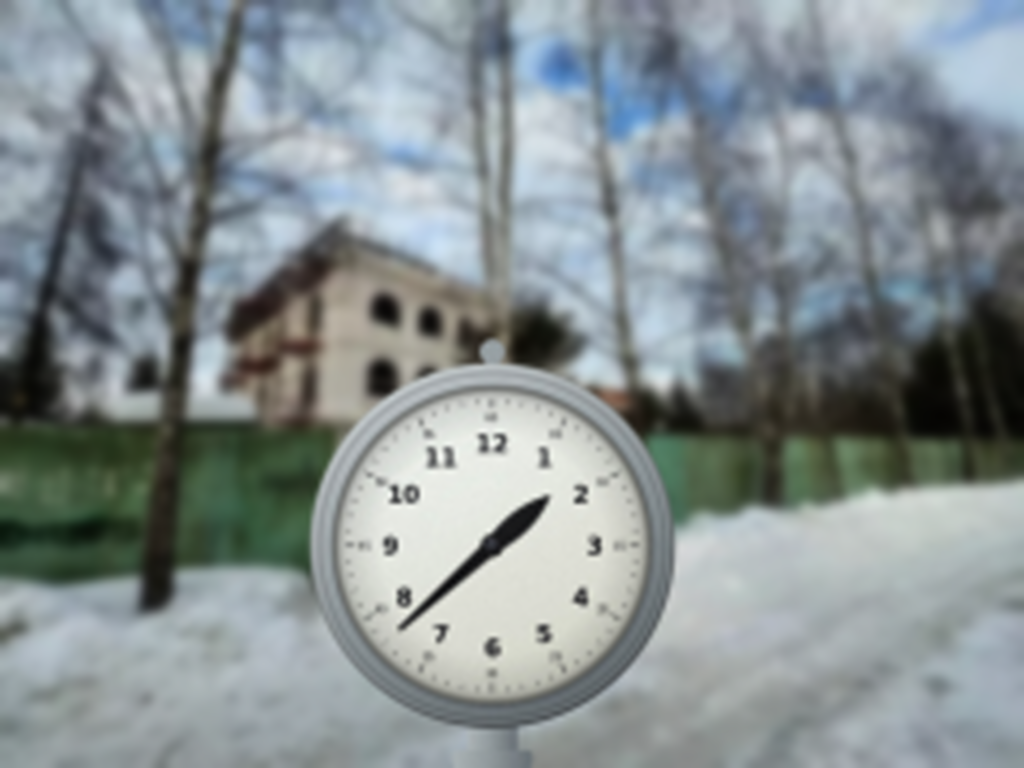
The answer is 1:38
